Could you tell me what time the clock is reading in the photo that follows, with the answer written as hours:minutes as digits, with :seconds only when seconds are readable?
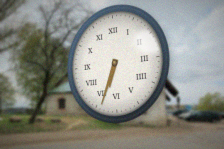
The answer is 6:34
